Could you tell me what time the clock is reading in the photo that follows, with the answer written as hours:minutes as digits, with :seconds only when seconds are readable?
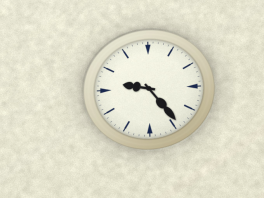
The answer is 9:24
